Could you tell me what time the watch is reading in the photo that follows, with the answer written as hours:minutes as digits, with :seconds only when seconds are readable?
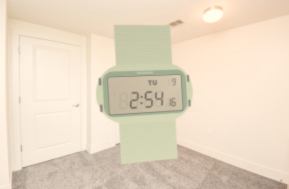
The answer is 2:54
